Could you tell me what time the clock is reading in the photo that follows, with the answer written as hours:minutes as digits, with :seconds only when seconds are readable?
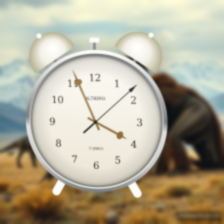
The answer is 3:56:08
